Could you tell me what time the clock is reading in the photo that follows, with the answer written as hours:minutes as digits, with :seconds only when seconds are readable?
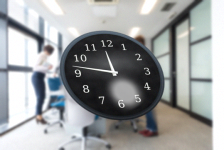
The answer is 11:47
